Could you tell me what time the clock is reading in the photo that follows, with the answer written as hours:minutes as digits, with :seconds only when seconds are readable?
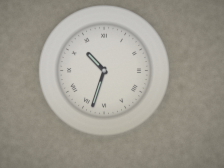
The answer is 10:33
